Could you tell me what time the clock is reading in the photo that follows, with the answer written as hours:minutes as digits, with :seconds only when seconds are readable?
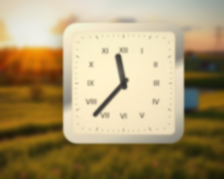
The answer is 11:37
